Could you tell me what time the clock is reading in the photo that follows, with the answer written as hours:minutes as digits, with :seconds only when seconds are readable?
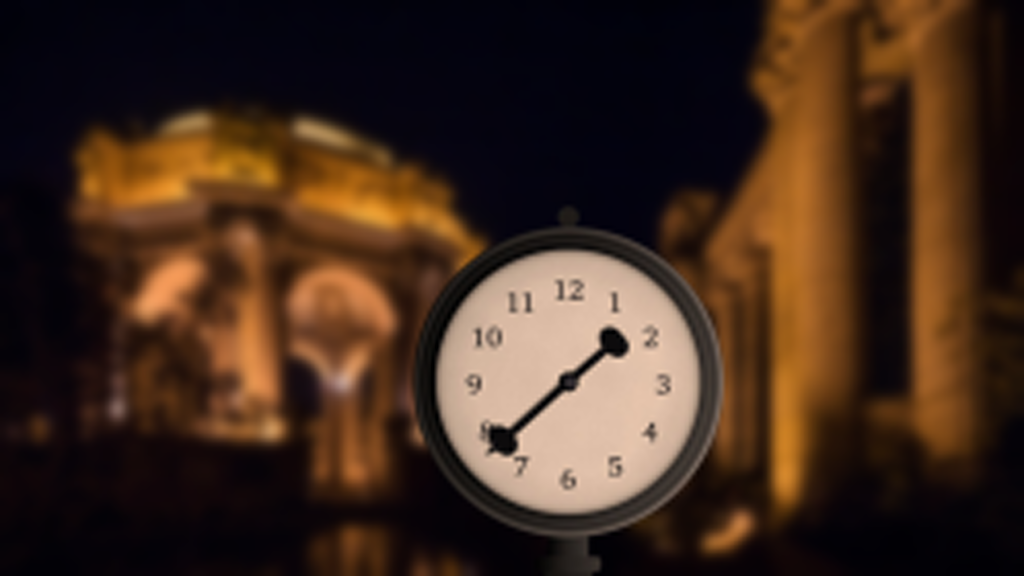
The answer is 1:38
